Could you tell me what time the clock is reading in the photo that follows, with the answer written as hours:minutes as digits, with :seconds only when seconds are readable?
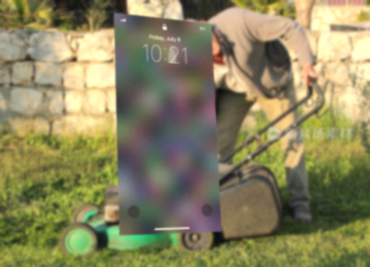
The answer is 10:21
